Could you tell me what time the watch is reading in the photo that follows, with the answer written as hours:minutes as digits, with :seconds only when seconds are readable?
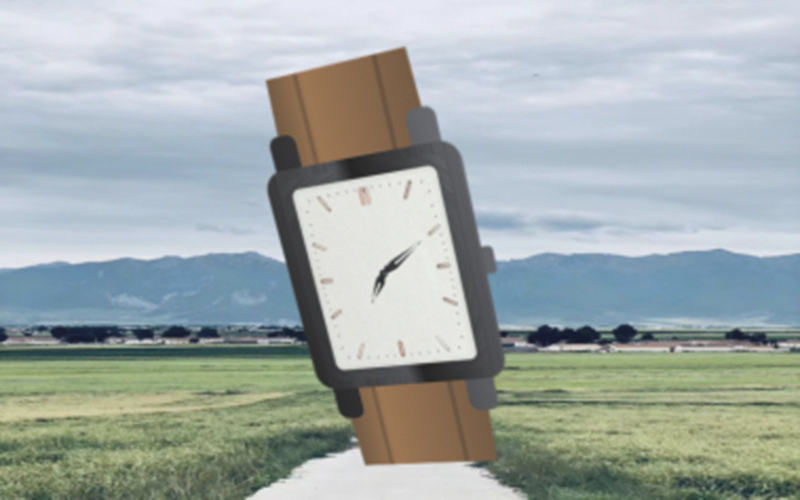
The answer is 7:10
